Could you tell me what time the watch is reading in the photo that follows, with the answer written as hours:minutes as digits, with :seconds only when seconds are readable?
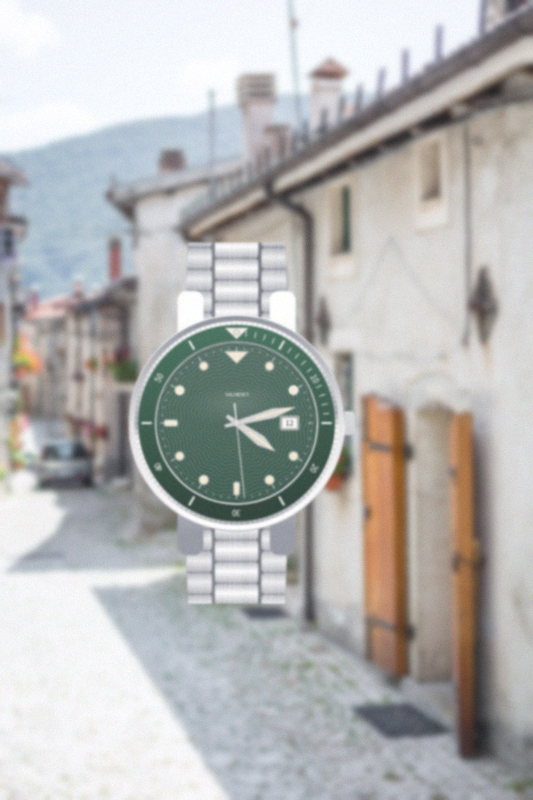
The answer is 4:12:29
